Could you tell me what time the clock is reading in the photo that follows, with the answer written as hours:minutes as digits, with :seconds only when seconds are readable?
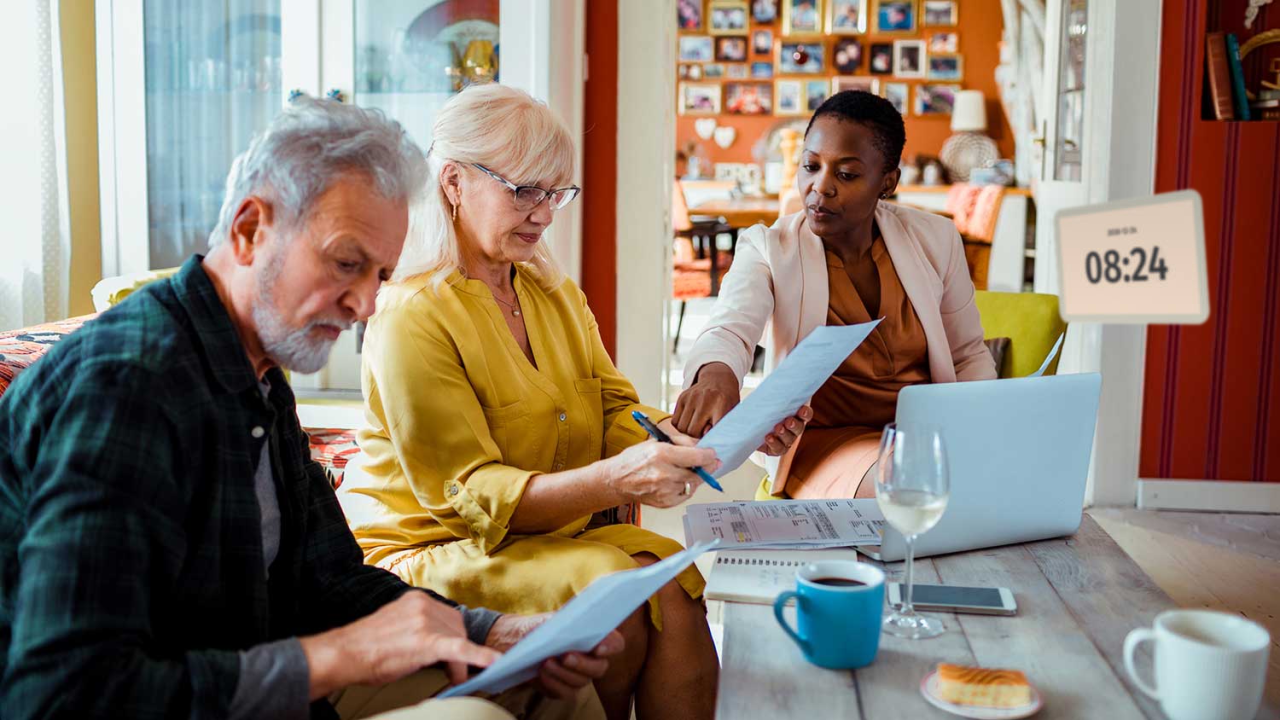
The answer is 8:24
